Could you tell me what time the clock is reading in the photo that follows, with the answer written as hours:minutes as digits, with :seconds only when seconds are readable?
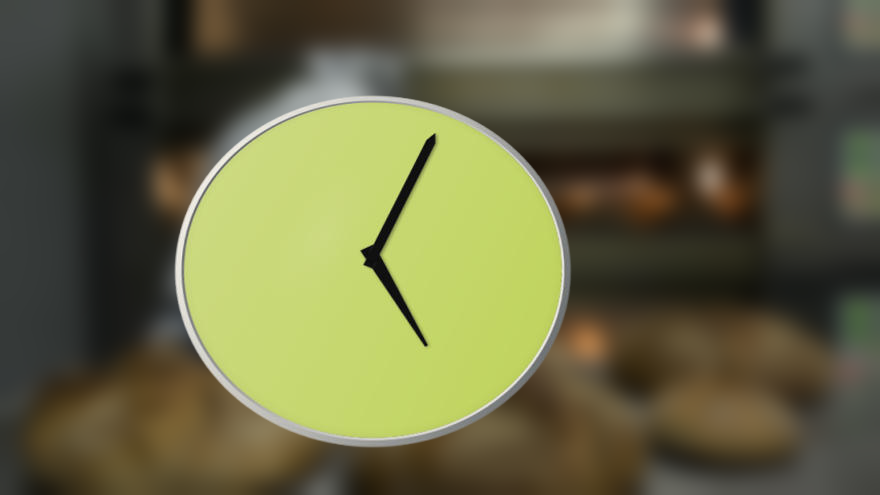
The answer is 5:04
